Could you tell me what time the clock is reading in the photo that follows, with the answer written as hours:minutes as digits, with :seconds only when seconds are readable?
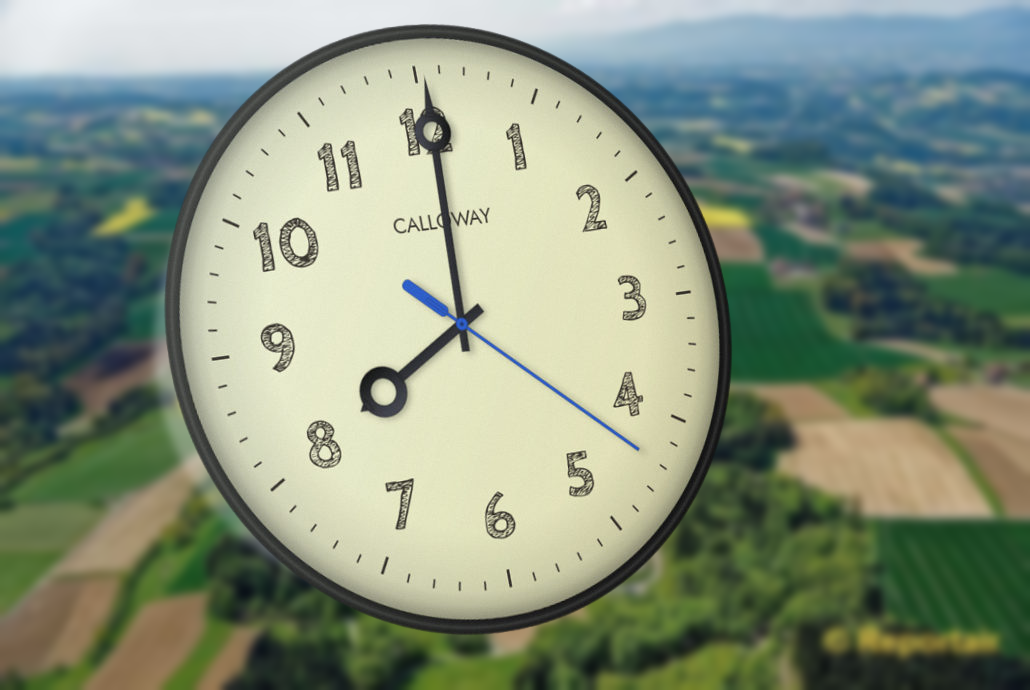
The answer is 8:00:22
